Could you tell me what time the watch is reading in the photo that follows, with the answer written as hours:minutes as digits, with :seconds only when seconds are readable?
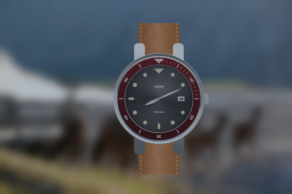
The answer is 8:11
